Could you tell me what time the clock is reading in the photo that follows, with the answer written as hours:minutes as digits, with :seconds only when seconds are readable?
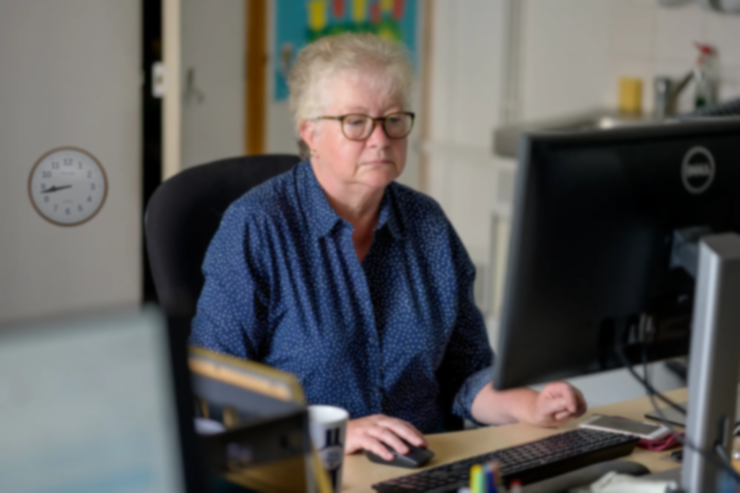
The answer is 8:43
